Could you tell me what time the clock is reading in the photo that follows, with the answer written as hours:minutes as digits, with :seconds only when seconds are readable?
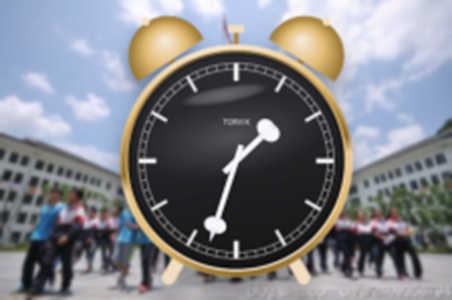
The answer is 1:33
